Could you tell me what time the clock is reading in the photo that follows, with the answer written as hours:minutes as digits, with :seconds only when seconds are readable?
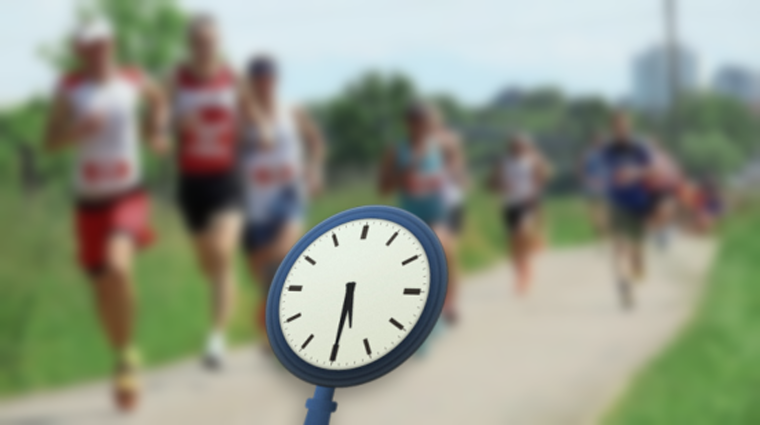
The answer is 5:30
